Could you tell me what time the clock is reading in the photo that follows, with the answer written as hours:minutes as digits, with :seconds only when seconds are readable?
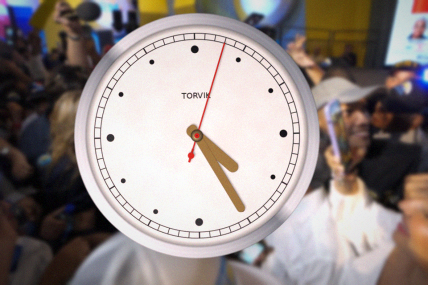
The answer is 4:25:03
